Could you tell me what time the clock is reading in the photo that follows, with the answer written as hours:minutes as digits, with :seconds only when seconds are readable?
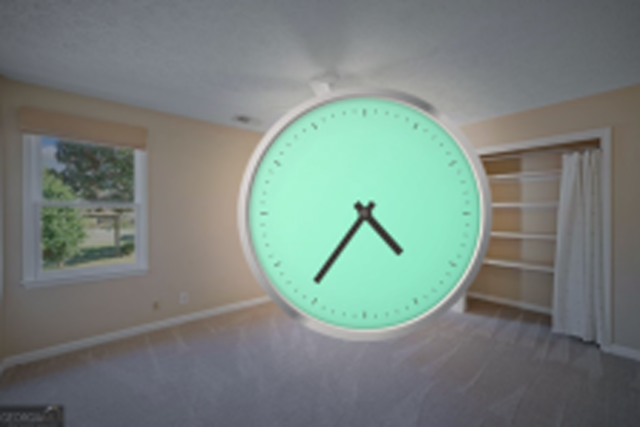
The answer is 4:36
